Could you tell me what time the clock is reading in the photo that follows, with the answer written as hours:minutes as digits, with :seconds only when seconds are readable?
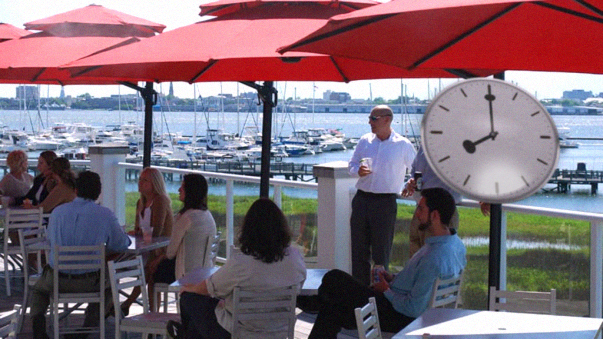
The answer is 8:00
